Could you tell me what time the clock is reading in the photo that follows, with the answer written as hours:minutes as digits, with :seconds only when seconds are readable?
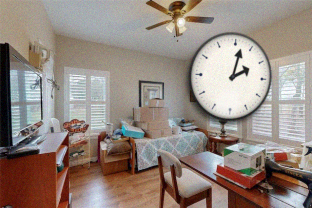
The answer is 2:02
